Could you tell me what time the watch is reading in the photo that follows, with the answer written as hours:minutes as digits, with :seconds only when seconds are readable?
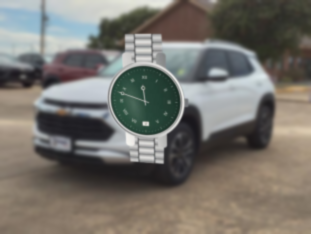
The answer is 11:48
